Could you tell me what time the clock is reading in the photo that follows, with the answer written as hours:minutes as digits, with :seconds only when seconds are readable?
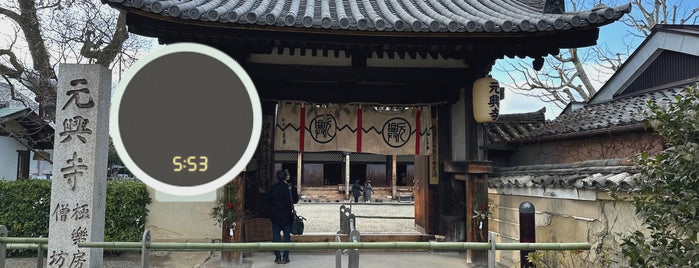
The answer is 5:53
